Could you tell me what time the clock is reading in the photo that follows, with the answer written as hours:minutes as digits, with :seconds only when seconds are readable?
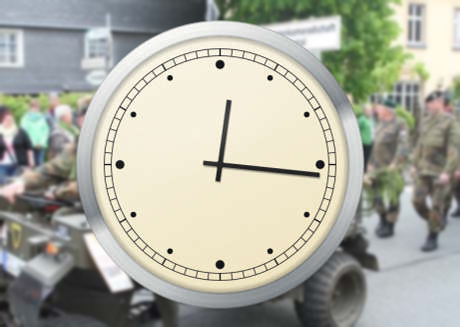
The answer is 12:16
